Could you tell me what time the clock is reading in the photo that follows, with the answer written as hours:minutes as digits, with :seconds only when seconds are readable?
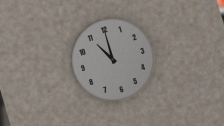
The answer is 11:00
